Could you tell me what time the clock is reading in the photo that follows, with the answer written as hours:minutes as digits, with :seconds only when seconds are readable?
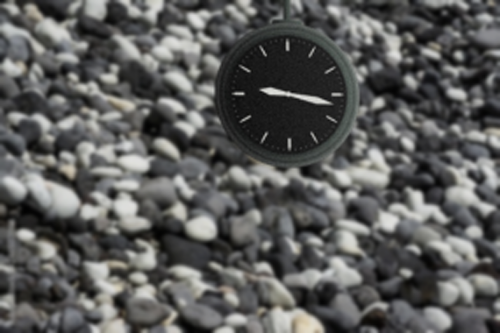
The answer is 9:17
